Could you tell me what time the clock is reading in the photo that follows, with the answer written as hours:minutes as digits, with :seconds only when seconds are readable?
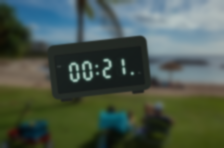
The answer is 0:21
